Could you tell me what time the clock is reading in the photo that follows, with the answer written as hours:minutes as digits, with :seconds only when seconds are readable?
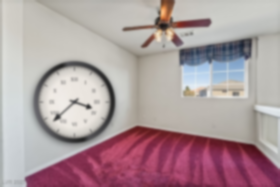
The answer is 3:38
